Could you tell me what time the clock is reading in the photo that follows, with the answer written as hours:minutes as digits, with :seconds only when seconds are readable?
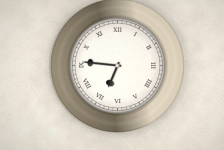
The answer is 6:46
